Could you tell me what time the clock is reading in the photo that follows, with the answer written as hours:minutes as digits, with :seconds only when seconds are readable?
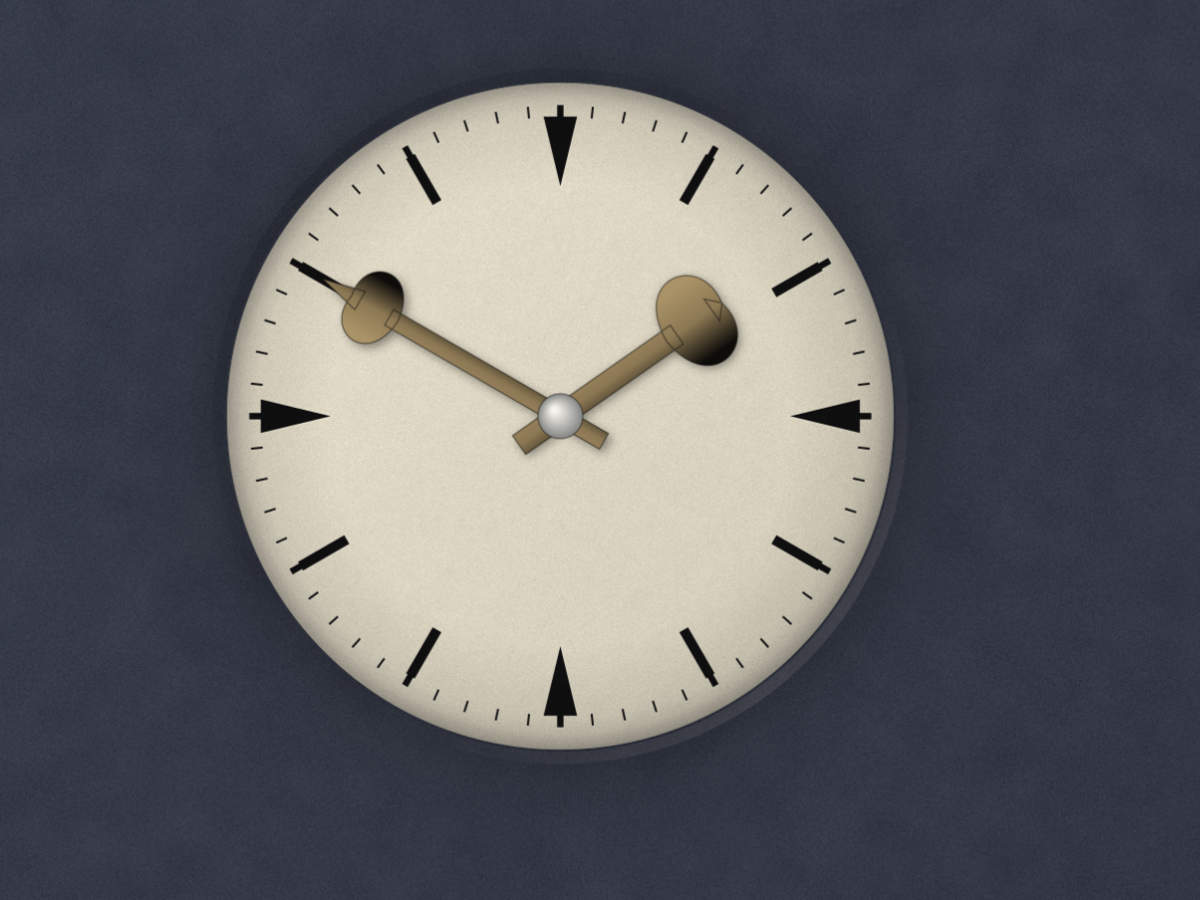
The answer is 1:50
